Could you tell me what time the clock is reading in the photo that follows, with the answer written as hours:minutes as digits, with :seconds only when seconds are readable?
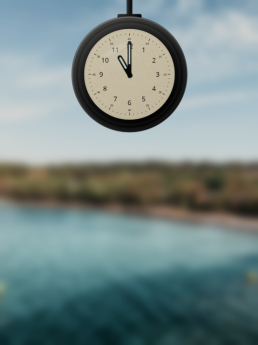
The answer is 11:00
